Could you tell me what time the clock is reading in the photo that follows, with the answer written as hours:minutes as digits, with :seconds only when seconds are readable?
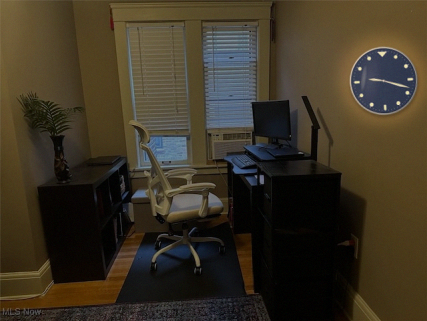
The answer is 9:18
